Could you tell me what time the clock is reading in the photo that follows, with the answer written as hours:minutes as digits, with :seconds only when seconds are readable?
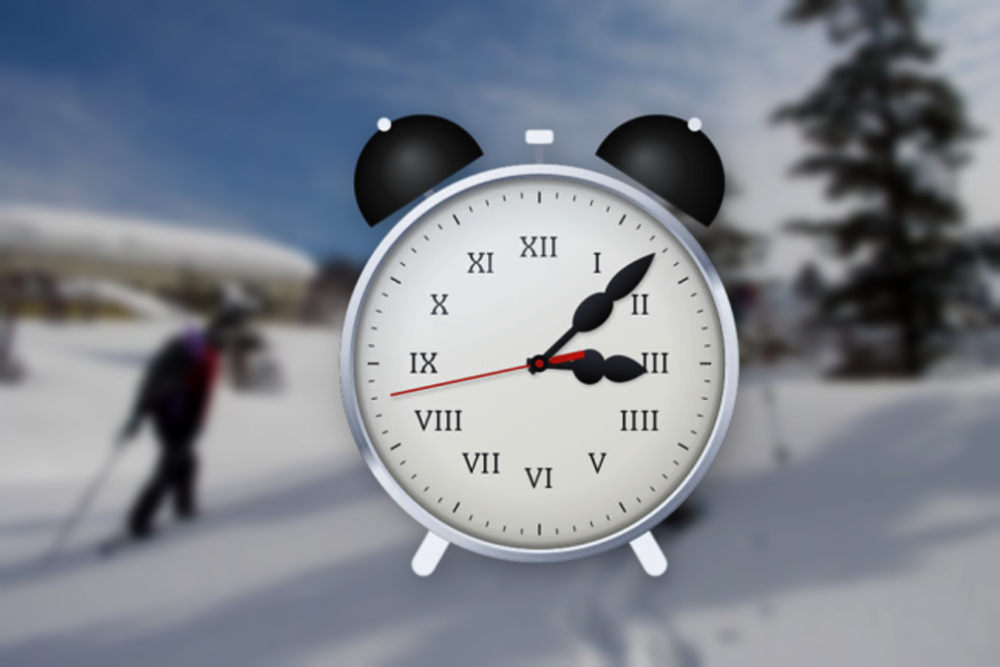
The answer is 3:07:43
